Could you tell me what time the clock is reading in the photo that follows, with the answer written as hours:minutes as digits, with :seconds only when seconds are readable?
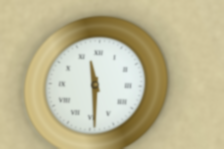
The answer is 11:29
